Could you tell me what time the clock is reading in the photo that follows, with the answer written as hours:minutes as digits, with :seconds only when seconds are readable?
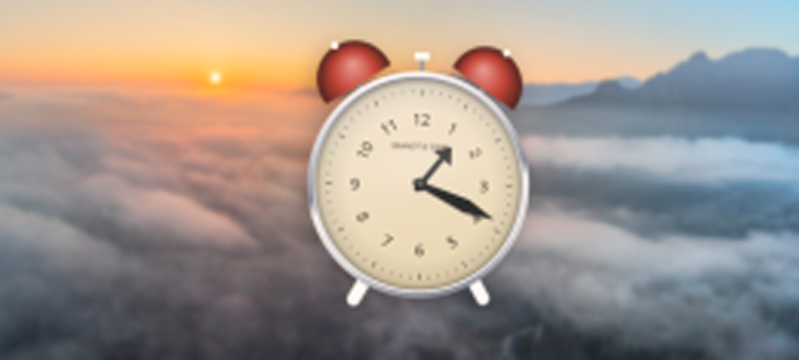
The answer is 1:19
